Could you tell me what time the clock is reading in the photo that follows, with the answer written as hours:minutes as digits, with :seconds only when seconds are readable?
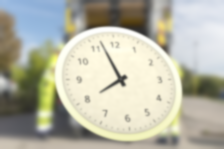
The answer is 7:57
